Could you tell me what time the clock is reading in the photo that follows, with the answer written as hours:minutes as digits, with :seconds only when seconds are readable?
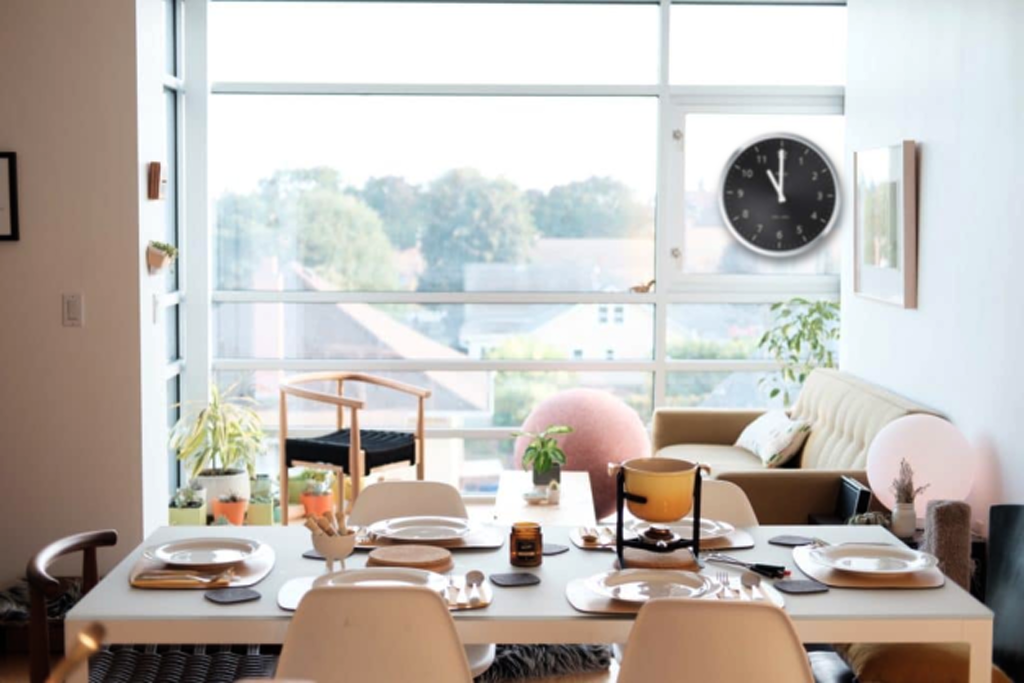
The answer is 11:00
